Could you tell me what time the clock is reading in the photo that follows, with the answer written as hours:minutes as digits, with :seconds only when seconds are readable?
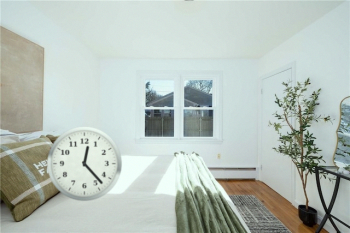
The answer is 12:23
